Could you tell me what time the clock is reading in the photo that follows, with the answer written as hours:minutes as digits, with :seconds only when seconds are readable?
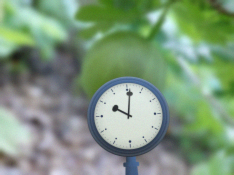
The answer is 10:01
